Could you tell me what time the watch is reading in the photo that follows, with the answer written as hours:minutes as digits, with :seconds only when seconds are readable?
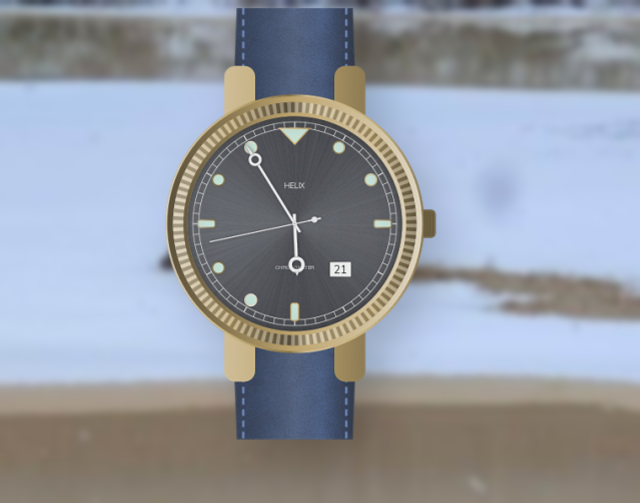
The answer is 5:54:43
